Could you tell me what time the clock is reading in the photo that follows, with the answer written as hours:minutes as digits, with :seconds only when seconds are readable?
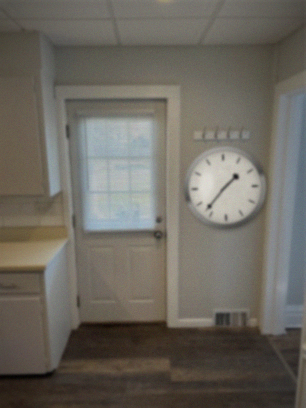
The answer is 1:37
